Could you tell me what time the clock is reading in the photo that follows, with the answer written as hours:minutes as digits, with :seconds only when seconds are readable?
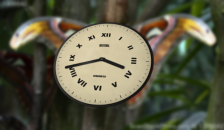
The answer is 3:42
